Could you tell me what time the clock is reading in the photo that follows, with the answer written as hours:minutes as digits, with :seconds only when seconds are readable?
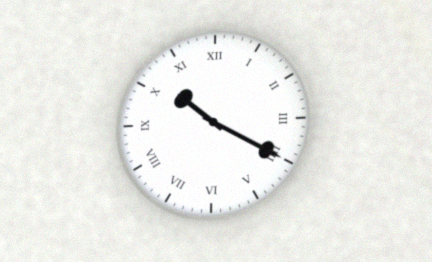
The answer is 10:20
